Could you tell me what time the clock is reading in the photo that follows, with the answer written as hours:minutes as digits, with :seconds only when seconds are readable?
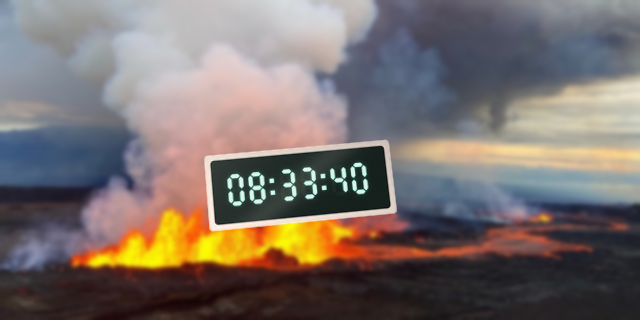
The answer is 8:33:40
